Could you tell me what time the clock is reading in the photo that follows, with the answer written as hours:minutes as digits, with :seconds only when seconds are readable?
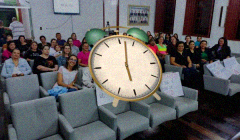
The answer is 6:02
